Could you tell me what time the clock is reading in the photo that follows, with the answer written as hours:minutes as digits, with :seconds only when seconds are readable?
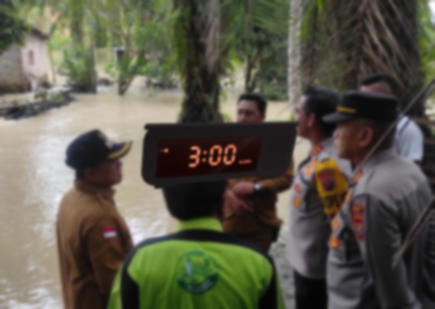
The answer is 3:00
